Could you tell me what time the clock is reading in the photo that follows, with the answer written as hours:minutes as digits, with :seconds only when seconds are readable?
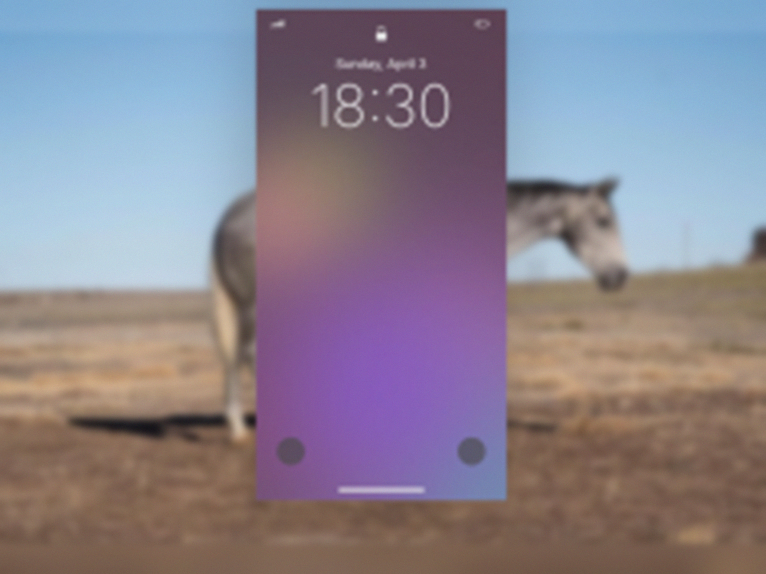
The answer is 18:30
